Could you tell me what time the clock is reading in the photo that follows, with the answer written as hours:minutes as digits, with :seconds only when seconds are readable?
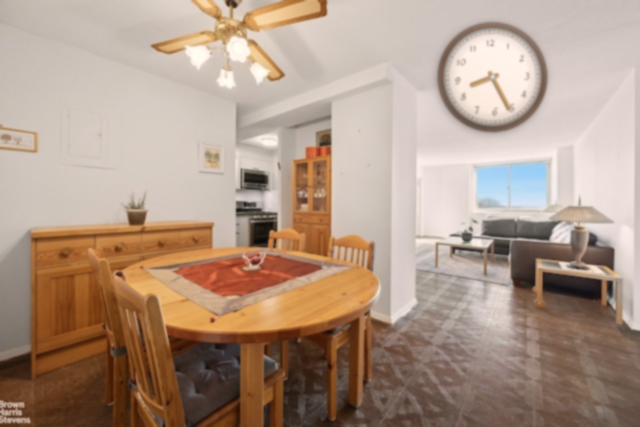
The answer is 8:26
